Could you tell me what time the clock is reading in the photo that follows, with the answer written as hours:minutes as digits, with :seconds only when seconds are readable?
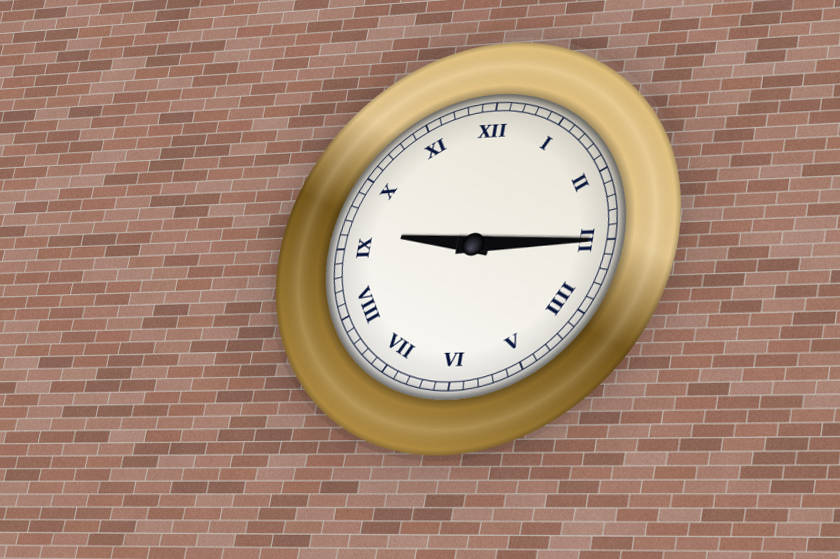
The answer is 9:15
